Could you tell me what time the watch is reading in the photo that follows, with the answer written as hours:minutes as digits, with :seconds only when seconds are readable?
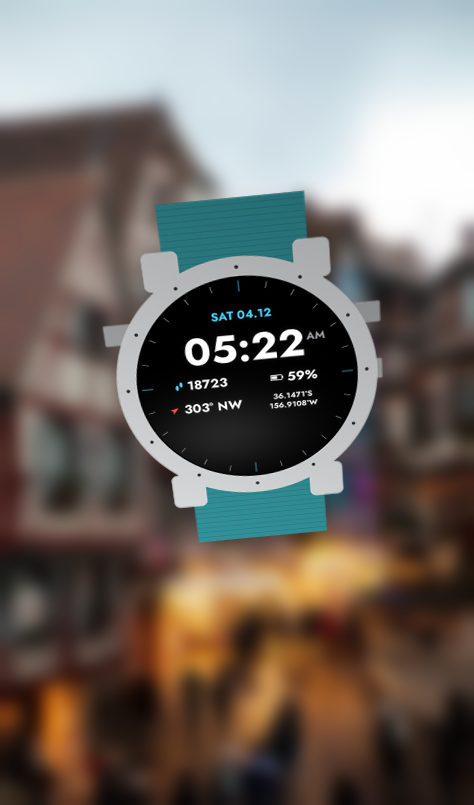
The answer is 5:22
